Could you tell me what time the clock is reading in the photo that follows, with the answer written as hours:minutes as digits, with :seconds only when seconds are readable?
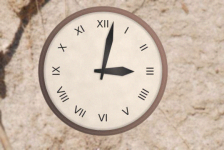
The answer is 3:02
